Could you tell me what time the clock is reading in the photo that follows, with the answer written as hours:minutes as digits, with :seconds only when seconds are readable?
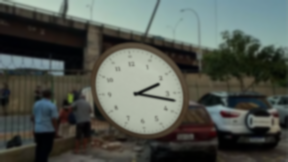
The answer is 2:17
